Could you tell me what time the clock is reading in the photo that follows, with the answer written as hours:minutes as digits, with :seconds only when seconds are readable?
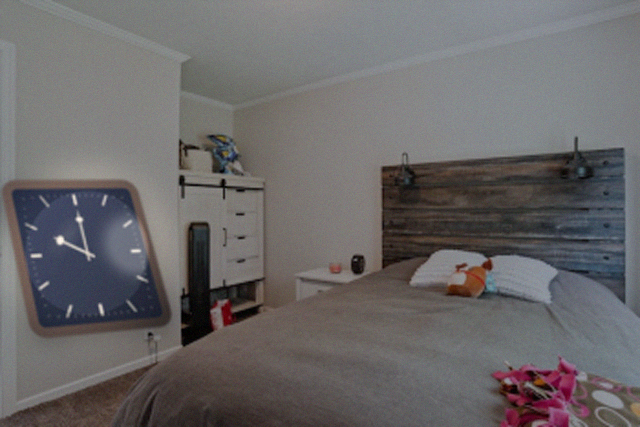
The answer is 10:00
